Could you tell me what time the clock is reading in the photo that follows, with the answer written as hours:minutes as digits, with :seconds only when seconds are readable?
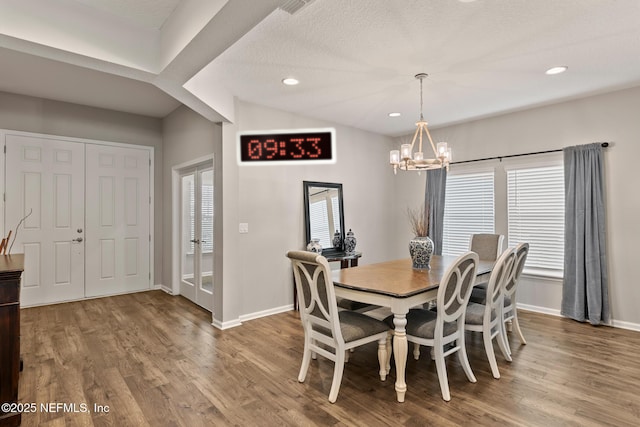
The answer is 9:33
